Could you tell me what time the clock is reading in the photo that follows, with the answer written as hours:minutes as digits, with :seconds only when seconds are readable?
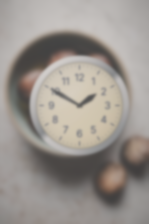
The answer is 1:50
